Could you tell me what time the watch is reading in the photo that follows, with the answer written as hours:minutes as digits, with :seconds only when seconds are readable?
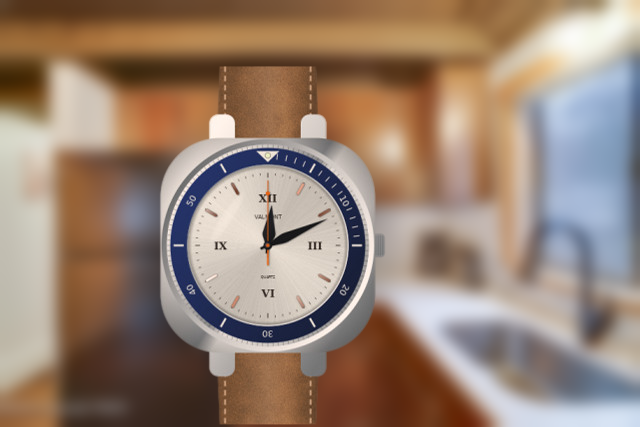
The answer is 12:11:00
